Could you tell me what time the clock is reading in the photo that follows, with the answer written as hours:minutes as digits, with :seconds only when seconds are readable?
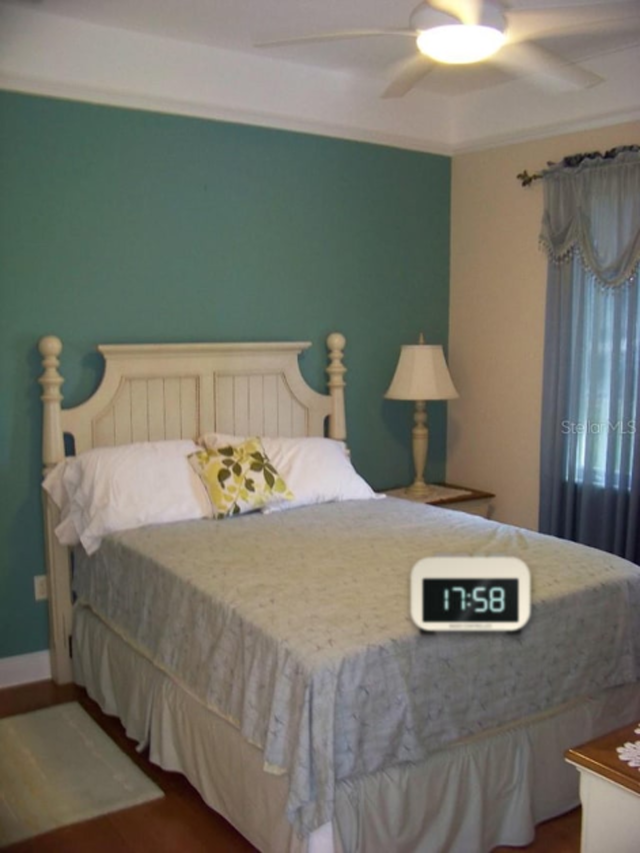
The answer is 17:58
